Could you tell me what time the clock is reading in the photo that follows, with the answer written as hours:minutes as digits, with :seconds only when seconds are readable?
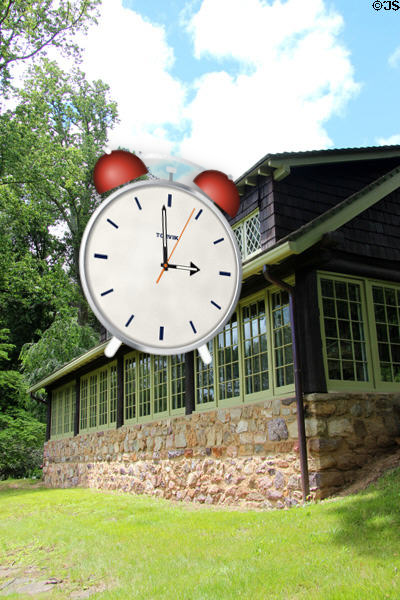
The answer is 2:59:04
